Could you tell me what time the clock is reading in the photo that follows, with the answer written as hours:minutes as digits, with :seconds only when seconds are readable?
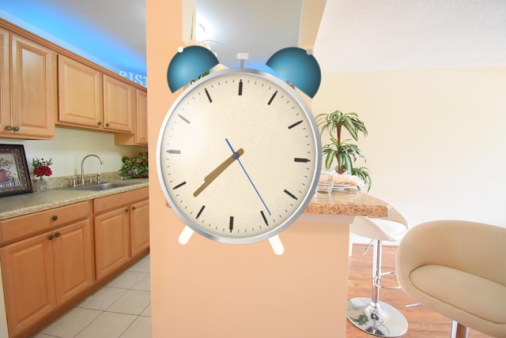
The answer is 7:37:24
